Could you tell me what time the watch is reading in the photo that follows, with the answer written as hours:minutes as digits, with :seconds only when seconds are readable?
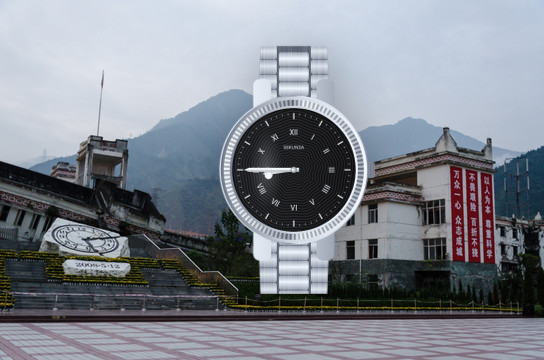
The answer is 8:45
